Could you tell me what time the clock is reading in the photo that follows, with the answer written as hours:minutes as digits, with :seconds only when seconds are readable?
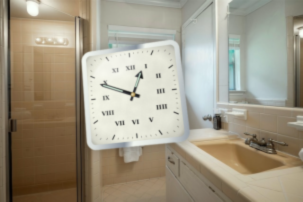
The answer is 12:49
